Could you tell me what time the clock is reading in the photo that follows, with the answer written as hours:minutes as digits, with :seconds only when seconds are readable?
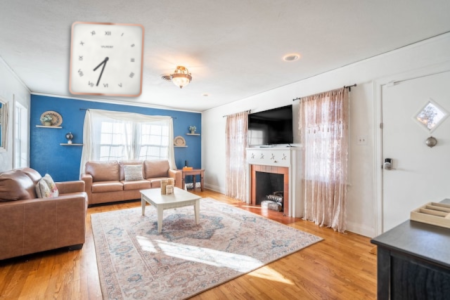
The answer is 7:33
